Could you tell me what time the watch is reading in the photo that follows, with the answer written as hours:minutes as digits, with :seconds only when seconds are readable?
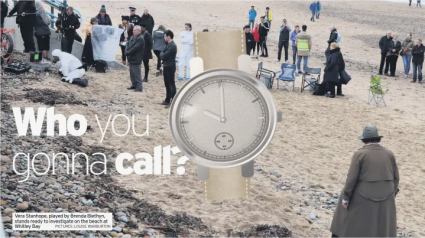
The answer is 10:00
